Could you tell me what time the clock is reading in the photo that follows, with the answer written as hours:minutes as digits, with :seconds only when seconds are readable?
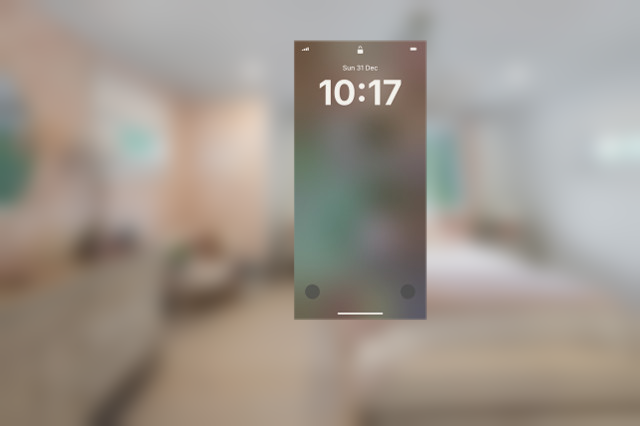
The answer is 10:17
